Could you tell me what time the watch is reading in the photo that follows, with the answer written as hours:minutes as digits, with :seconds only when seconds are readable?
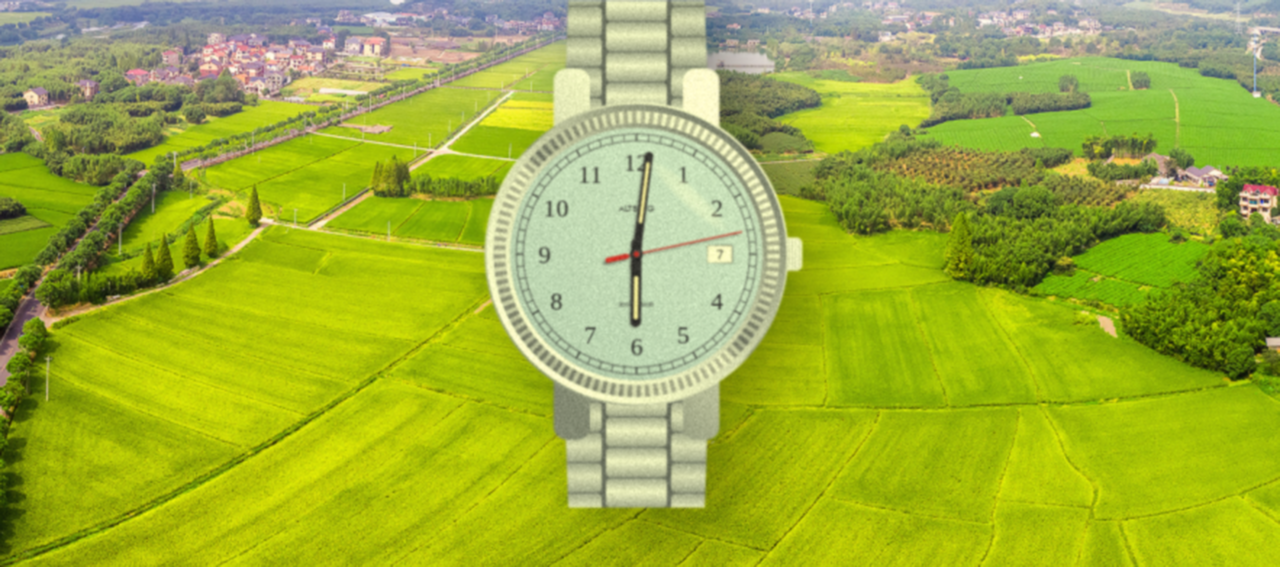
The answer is 6:01:13
